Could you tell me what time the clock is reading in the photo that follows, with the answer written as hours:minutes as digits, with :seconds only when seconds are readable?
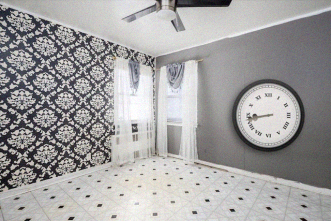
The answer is 8:43
